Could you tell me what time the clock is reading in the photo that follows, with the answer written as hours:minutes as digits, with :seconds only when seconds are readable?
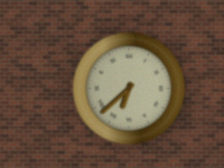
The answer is 6:38
